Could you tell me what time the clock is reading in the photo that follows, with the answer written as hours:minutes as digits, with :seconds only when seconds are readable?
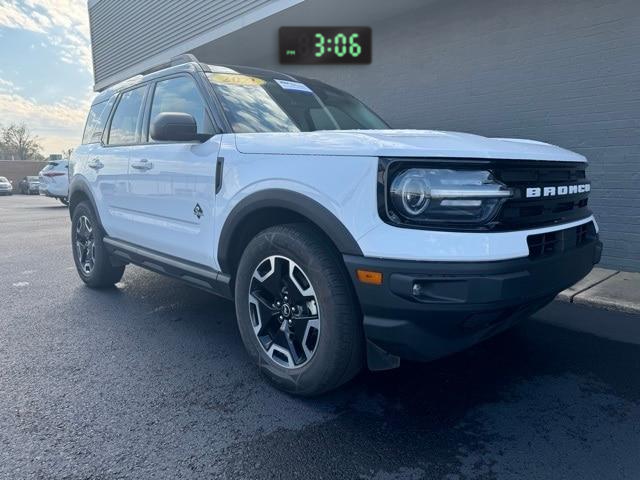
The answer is 3:06
